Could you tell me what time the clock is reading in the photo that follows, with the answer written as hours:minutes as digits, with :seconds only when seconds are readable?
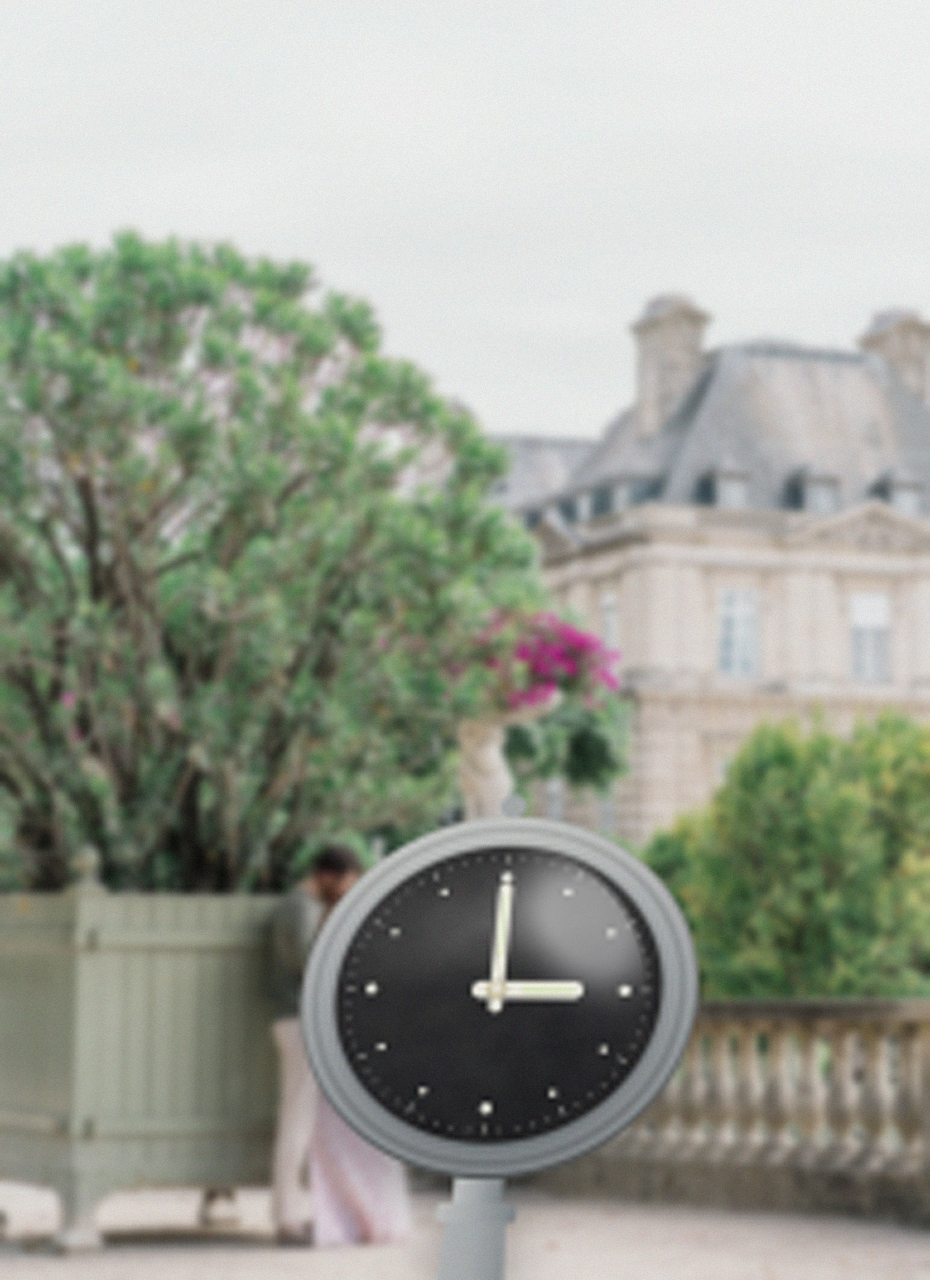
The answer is 3:00
